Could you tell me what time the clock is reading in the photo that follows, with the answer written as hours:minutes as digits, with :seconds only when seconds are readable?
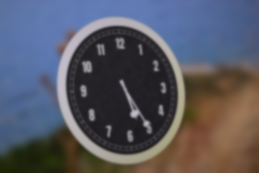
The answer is 5:25
